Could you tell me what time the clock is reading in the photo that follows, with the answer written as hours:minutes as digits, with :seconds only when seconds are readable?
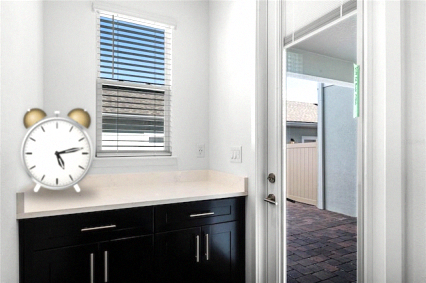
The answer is 5:13
